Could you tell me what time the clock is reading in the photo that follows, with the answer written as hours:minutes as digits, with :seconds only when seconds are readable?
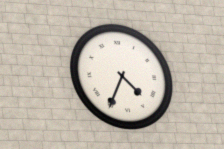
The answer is 4:35
